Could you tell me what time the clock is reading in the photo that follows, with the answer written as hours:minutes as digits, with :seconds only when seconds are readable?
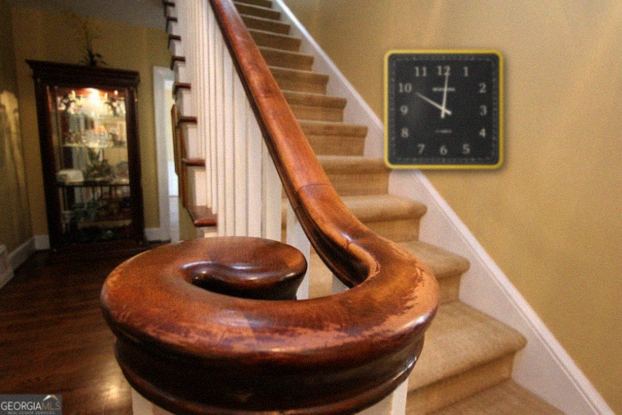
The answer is 10:01
